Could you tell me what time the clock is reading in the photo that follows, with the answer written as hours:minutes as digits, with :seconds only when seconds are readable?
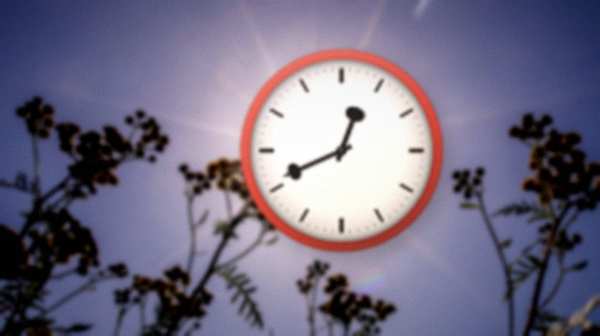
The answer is 12:41
